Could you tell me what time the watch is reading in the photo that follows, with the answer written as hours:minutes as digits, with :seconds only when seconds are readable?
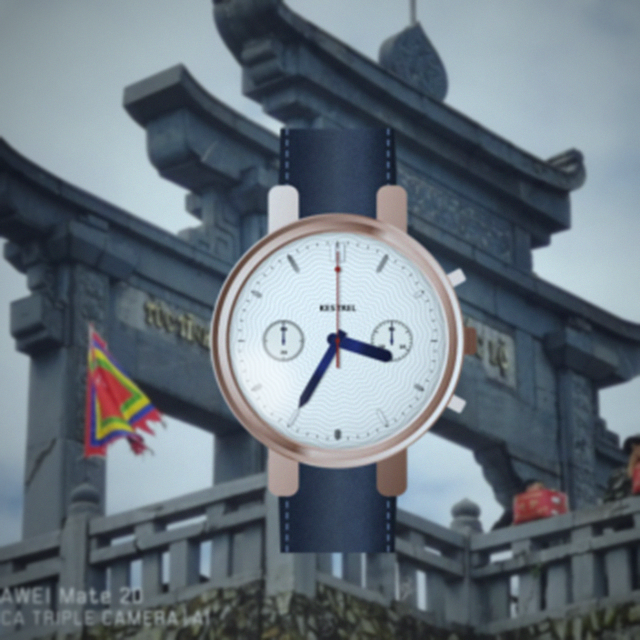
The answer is 3:35
